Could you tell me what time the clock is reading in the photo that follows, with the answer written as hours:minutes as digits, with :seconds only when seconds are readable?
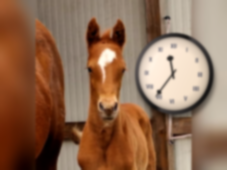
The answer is 11:36
